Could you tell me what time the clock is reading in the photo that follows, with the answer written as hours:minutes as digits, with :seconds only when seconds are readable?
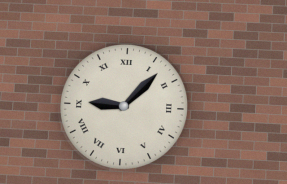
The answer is 9:07
